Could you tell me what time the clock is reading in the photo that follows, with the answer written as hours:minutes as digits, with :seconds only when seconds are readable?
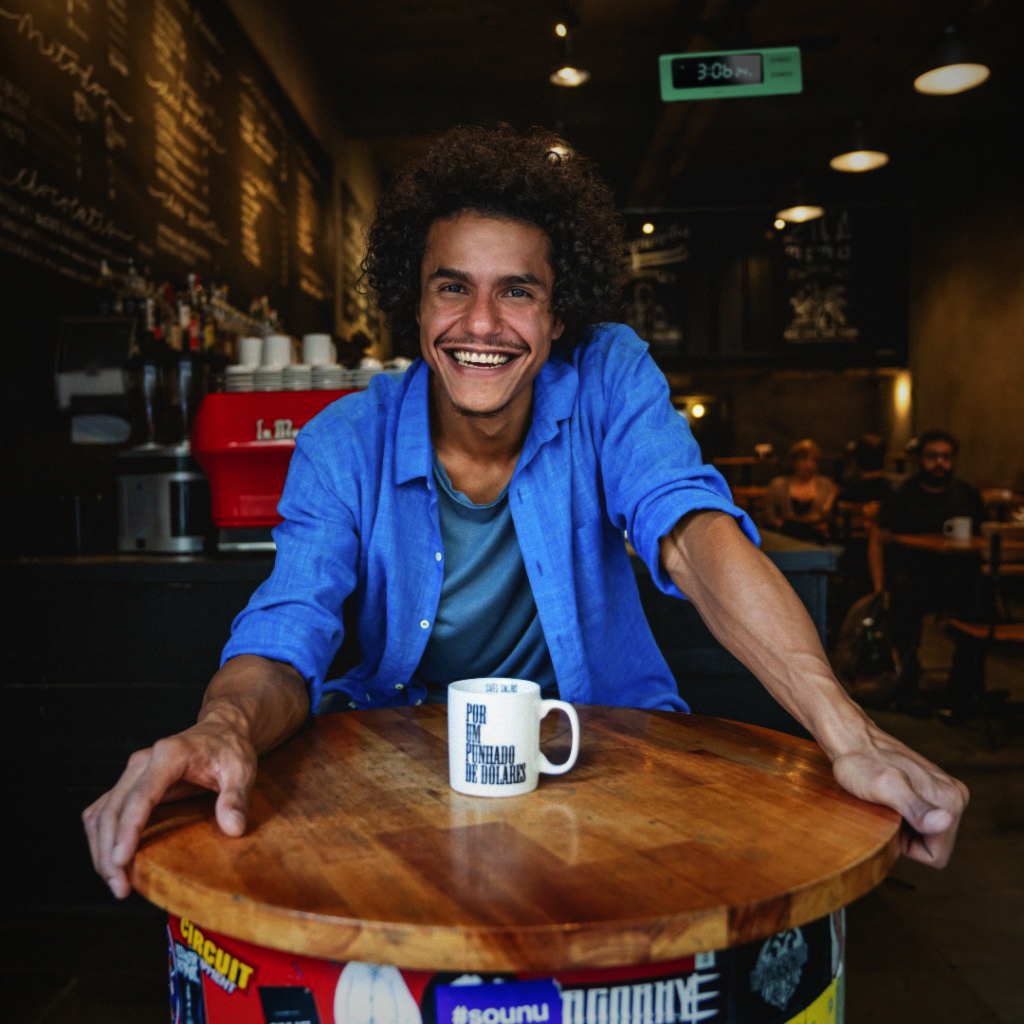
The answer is 3:06
